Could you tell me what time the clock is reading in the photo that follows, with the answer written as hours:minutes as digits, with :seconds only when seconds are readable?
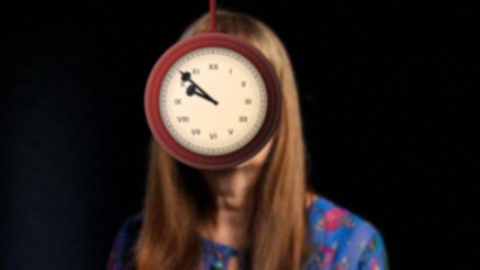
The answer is 9:52
